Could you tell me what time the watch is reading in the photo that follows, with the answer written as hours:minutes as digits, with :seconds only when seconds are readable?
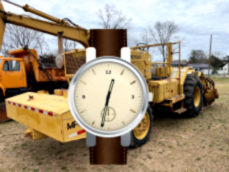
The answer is 12:32
